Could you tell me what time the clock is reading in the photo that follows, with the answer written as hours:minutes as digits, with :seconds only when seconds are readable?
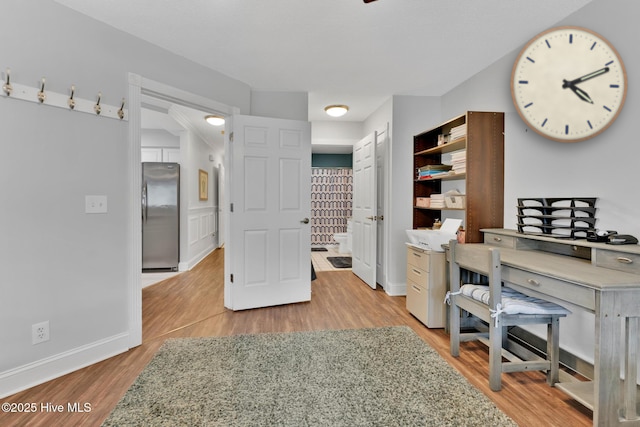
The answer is 4:11
